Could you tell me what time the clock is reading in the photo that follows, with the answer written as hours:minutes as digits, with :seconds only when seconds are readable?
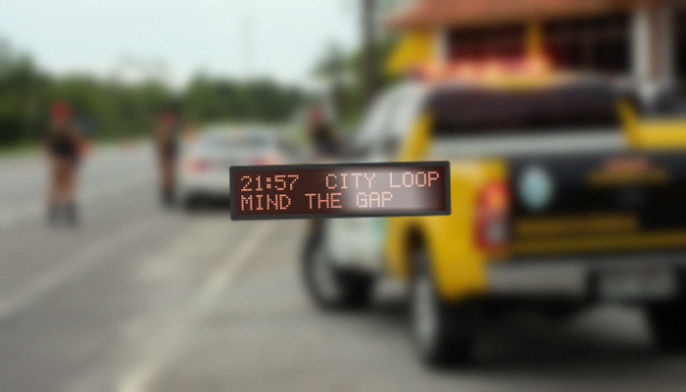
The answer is 21:57
